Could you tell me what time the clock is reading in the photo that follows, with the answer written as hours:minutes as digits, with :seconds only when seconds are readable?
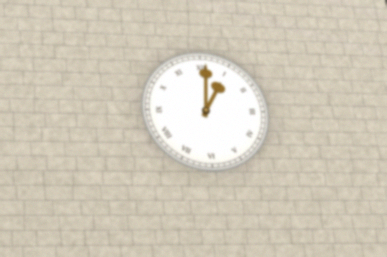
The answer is 1:01
